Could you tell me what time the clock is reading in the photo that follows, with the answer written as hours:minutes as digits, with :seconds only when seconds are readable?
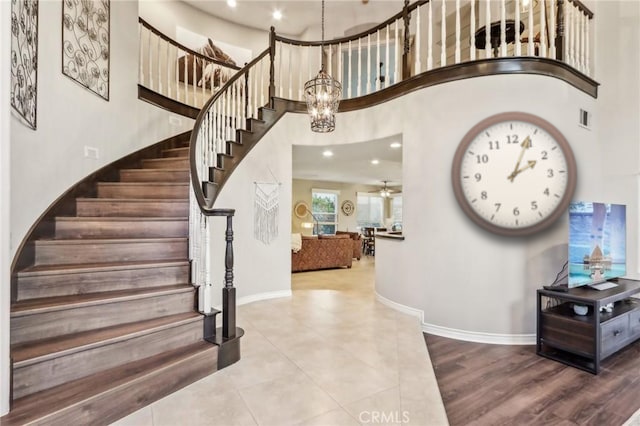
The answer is 2:04
